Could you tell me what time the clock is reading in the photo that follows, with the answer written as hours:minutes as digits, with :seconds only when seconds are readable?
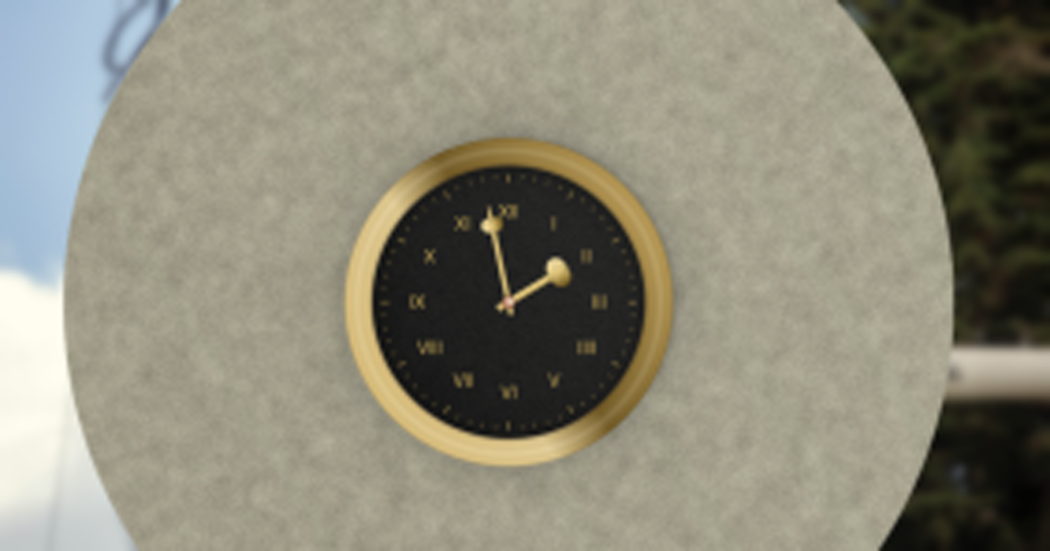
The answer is 1:58
